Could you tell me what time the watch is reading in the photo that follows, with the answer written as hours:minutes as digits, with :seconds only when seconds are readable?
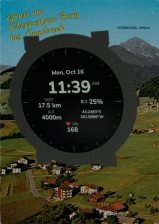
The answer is 11:39
